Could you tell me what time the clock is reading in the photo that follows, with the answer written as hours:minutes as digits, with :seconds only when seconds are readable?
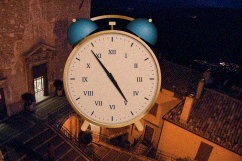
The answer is 4:54
